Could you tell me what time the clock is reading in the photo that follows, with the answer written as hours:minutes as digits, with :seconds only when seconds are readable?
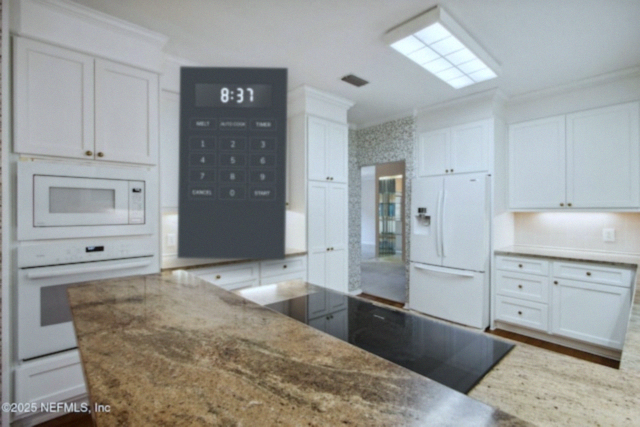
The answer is 8:37
